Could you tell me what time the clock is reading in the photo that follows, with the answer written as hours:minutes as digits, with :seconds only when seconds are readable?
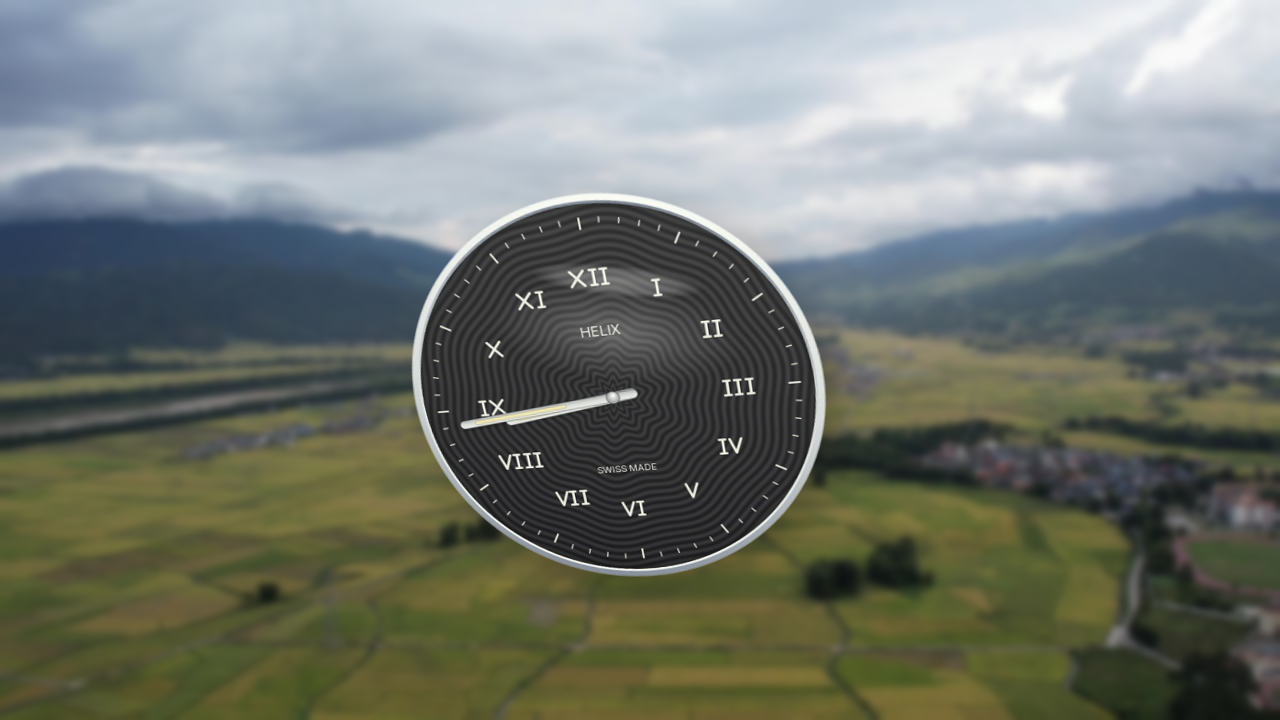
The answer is 8:44
